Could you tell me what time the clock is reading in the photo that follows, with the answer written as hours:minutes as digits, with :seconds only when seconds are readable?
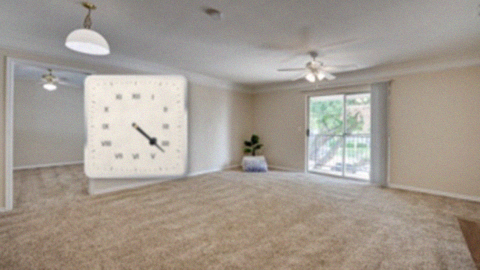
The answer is 4:22
